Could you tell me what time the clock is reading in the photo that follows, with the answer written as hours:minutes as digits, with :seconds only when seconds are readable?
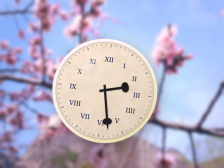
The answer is 2:28
